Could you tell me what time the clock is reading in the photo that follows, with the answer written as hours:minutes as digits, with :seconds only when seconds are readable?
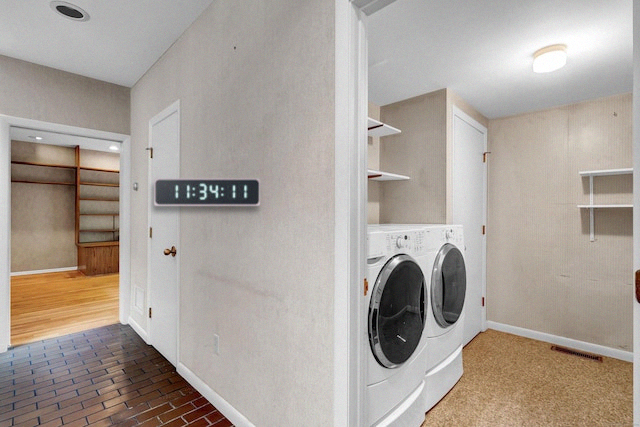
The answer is 11:34:11
